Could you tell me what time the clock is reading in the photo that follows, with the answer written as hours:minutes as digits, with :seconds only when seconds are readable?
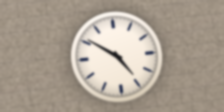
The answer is 4:51
